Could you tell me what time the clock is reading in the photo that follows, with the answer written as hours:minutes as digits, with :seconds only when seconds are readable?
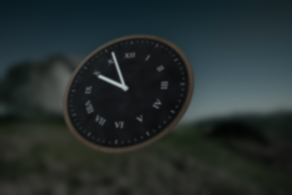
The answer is 9:56
